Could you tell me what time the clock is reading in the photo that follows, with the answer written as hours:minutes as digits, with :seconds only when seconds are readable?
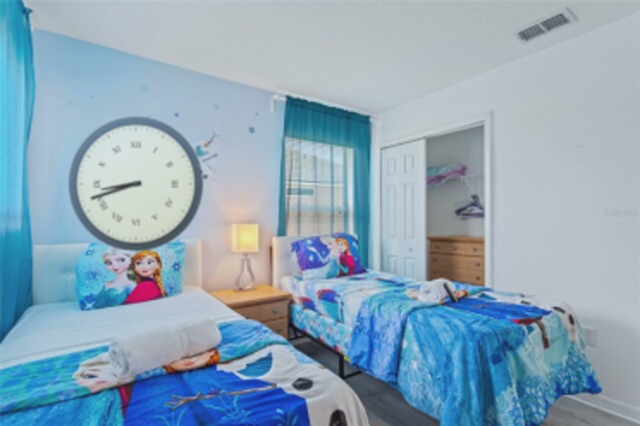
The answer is 8:42
